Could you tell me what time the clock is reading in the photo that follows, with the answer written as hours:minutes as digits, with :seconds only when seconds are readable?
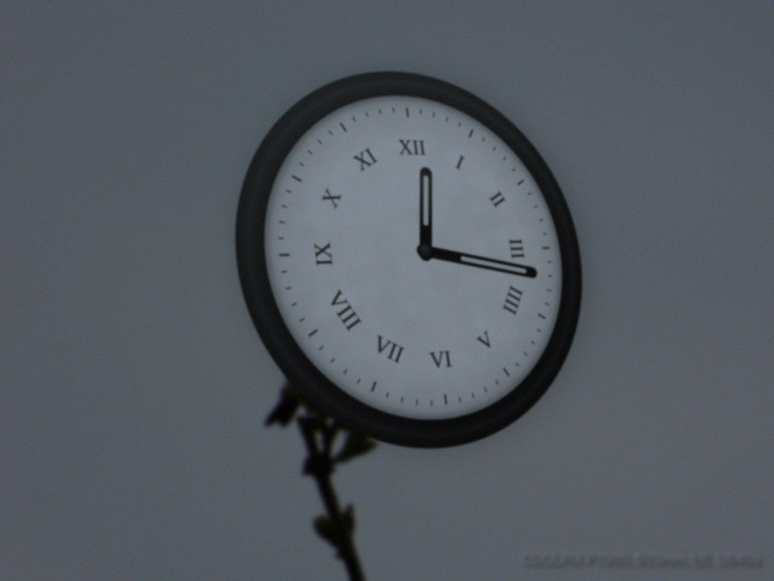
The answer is 12:17
